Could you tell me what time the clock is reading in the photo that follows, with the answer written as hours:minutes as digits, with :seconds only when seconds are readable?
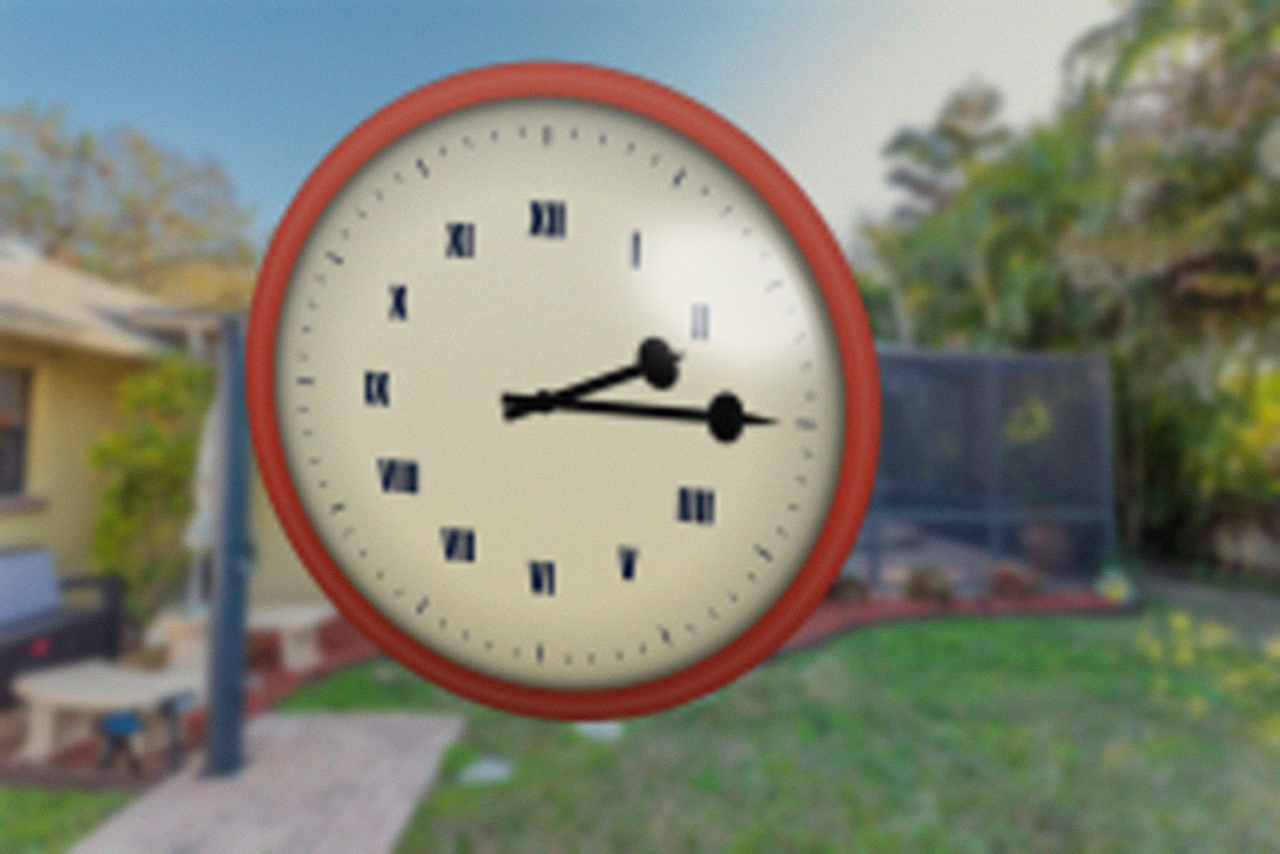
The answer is 2:15
